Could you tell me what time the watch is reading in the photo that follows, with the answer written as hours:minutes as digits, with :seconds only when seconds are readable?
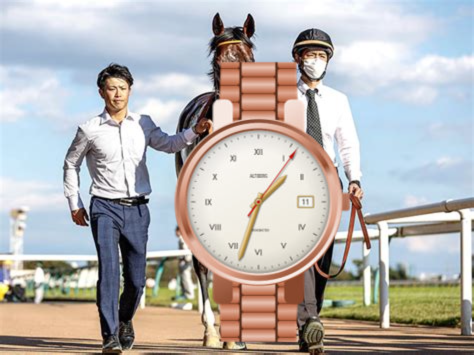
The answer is 1:33:06
